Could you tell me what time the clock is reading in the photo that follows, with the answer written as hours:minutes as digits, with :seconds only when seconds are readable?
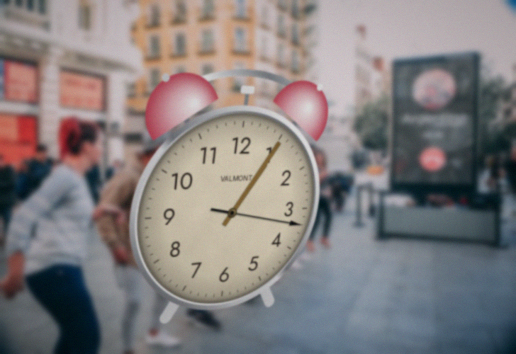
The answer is 1:05:17
